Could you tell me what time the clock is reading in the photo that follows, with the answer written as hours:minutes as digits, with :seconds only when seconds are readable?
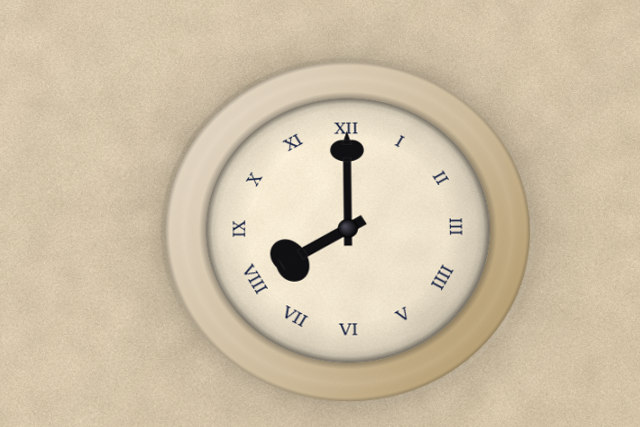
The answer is 8:00
